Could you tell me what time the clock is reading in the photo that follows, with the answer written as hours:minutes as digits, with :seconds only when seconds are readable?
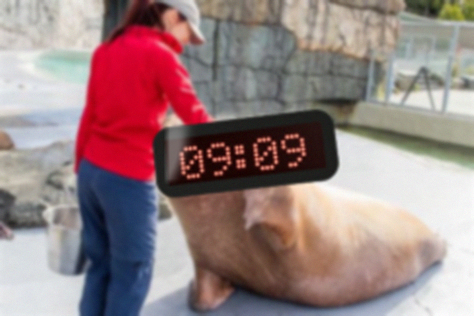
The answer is 9:09
